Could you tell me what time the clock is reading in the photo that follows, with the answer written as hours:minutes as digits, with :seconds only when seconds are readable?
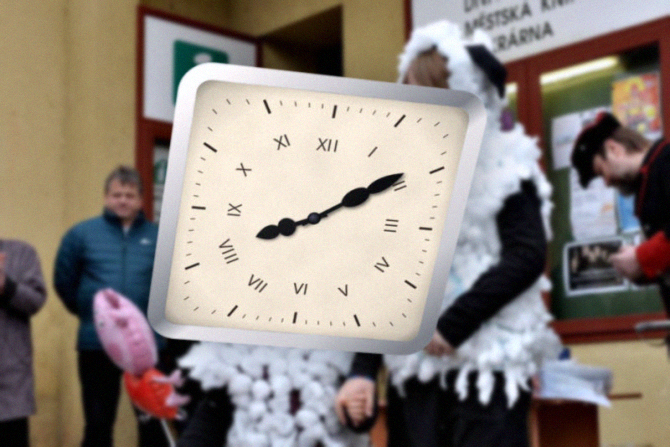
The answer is 8:09
